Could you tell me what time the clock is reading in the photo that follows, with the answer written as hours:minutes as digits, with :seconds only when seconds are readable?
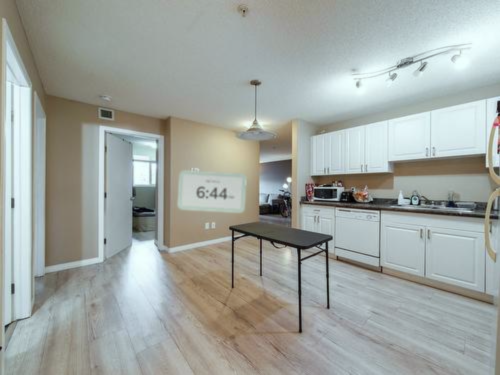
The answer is 6:44
